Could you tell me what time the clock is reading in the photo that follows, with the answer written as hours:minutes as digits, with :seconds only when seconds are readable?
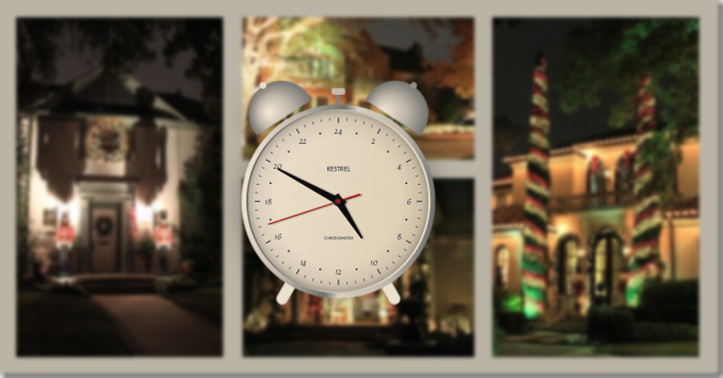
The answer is 9:49:42
